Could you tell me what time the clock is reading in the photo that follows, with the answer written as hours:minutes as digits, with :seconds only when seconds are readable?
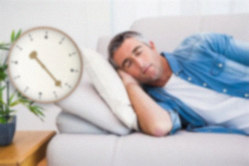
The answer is 10:22
